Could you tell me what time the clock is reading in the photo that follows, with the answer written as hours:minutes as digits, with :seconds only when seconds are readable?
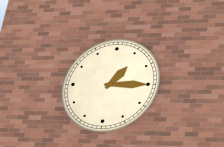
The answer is 1:15
